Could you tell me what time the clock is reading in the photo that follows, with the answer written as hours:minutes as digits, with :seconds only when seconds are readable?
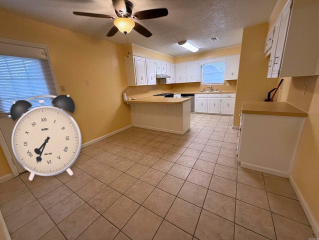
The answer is 7:35
